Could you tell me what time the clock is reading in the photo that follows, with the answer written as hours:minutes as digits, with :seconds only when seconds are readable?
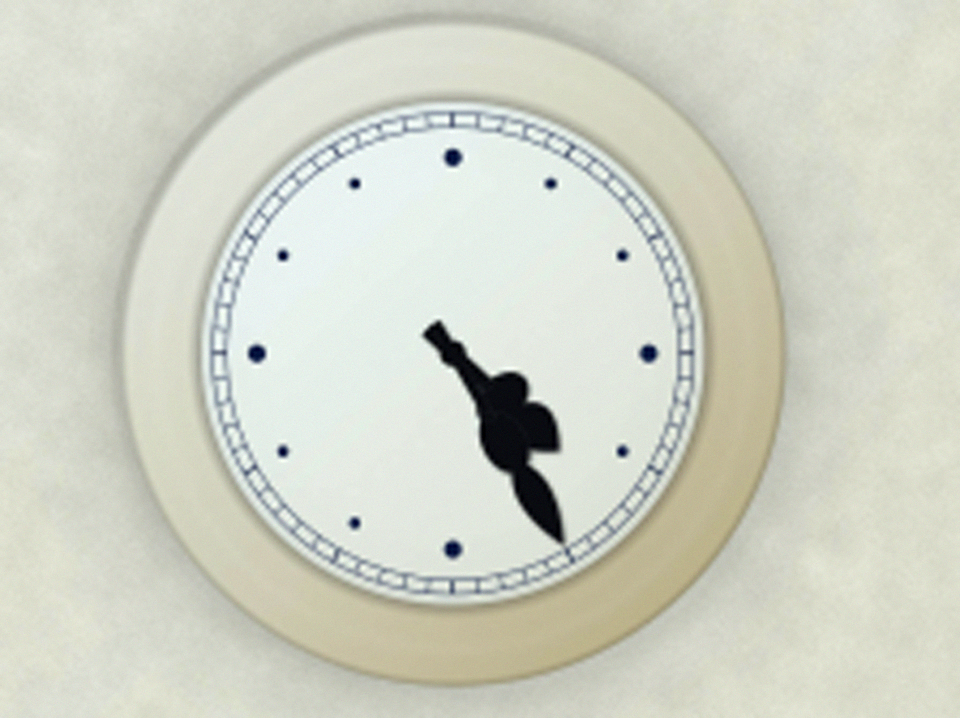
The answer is 4:25
